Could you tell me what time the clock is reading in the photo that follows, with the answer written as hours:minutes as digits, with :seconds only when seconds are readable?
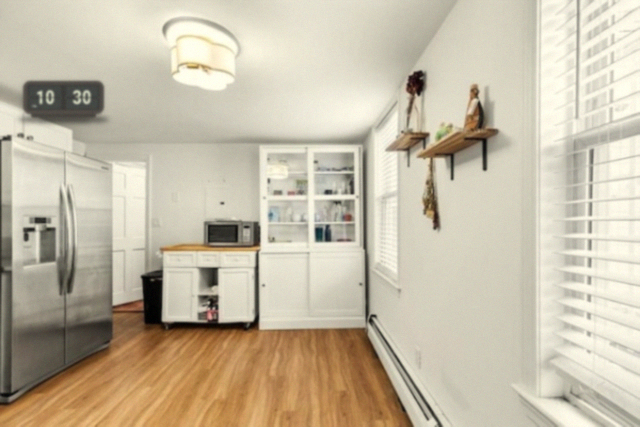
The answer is 10:30
